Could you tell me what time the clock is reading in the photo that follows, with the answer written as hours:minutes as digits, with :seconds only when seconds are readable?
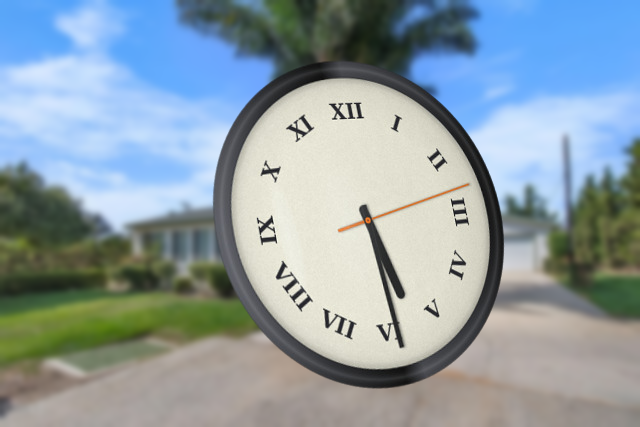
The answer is 5:29:13
